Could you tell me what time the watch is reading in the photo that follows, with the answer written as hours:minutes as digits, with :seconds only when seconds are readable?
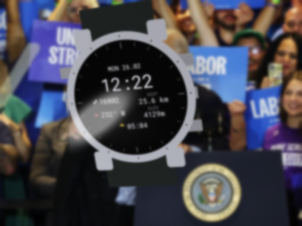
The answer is 12:22
